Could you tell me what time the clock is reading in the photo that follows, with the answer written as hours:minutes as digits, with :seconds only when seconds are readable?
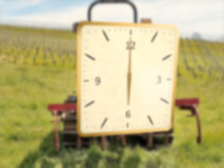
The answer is 6:00
